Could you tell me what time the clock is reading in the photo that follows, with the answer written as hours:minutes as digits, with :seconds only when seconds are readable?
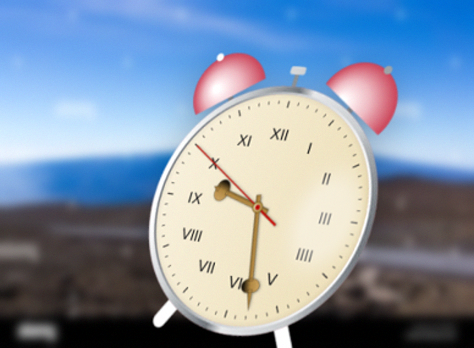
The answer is 9:27:50
